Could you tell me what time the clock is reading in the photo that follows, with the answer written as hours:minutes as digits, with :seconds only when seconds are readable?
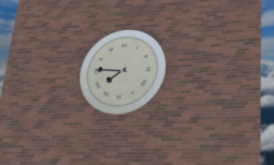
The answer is 7:46
